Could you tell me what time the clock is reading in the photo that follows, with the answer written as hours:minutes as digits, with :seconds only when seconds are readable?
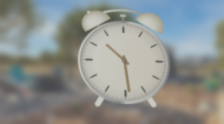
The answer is 10:29
